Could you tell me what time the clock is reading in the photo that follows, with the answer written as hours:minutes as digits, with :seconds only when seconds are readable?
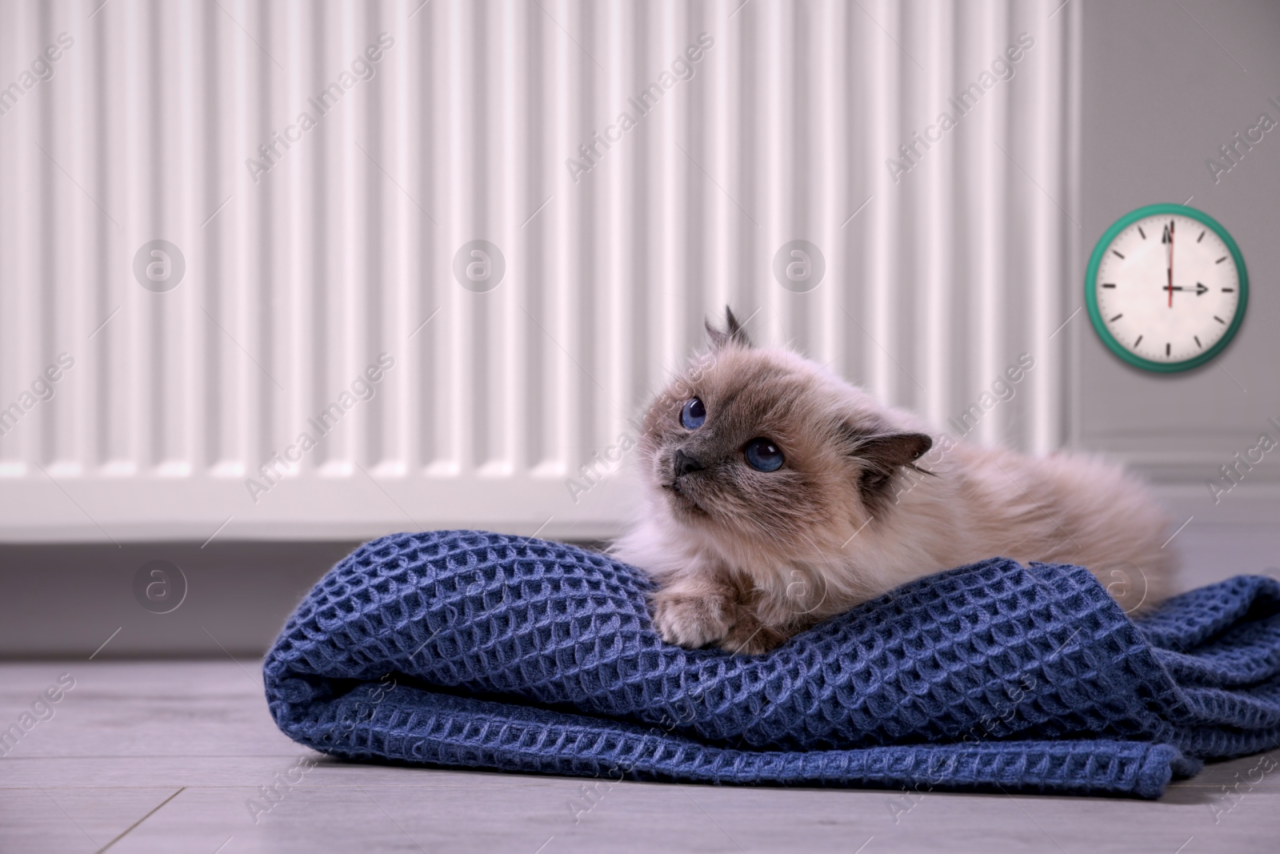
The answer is 2:59:00
